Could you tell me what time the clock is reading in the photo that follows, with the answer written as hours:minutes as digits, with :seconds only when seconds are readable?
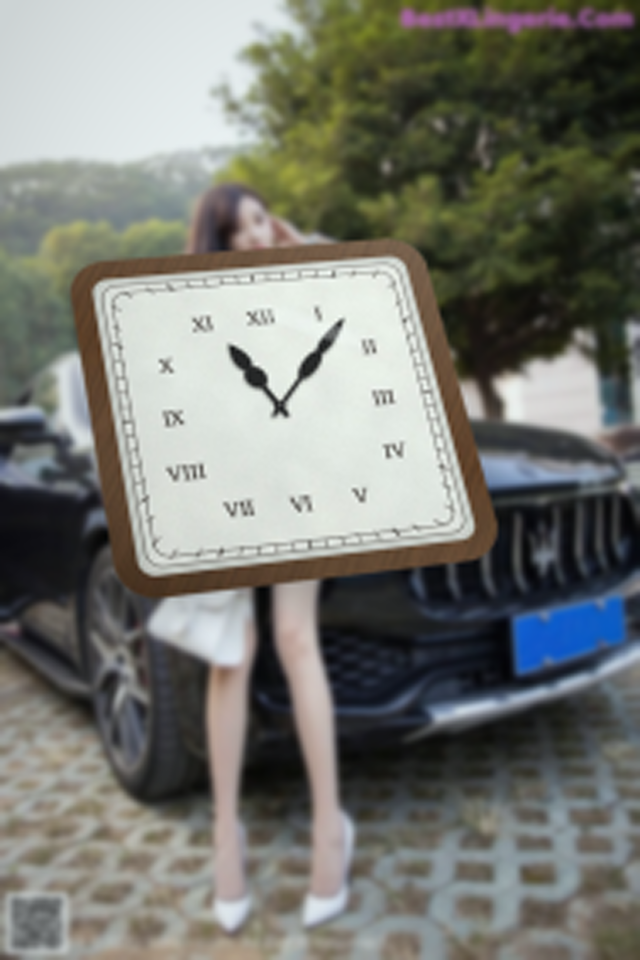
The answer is 11:07
